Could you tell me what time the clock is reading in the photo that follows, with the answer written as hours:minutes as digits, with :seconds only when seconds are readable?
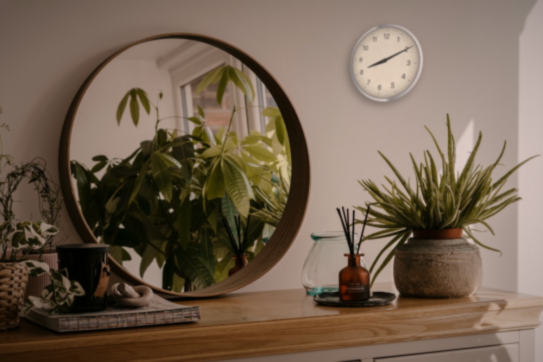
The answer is 8:10
